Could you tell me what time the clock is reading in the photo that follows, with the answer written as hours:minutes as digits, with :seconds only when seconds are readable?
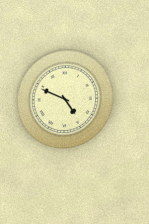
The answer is 4:49
